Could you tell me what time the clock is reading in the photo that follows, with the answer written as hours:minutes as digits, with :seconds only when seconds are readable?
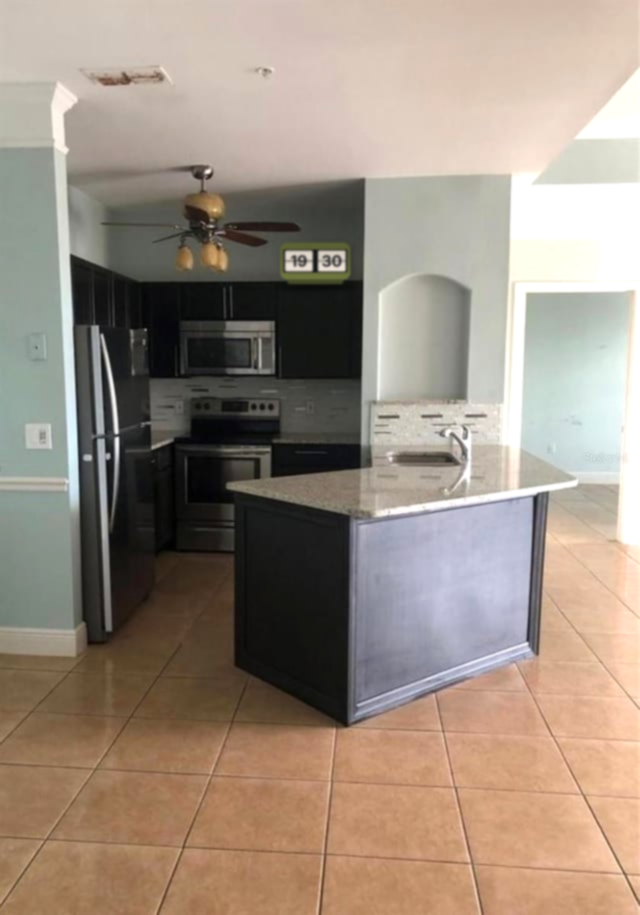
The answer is 19:30
